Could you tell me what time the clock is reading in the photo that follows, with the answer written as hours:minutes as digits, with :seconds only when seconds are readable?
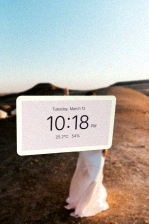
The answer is 10:18
